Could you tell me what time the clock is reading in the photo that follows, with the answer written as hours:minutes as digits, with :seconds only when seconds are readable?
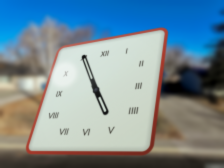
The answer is 4:55
